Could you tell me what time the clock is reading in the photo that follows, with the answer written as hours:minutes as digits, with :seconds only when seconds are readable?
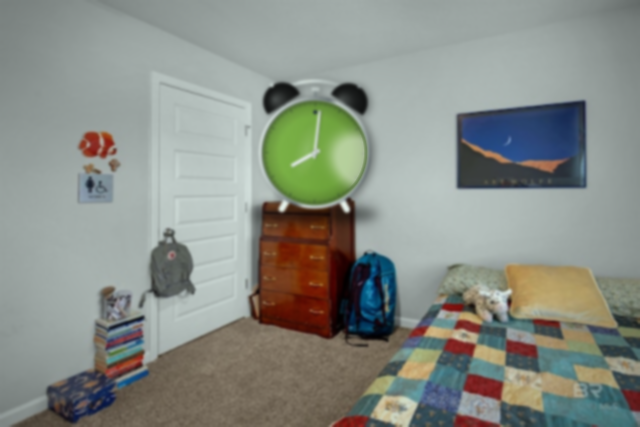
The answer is 8:01
